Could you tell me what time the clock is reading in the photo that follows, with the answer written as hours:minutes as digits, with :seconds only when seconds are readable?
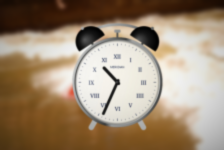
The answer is 10:34
